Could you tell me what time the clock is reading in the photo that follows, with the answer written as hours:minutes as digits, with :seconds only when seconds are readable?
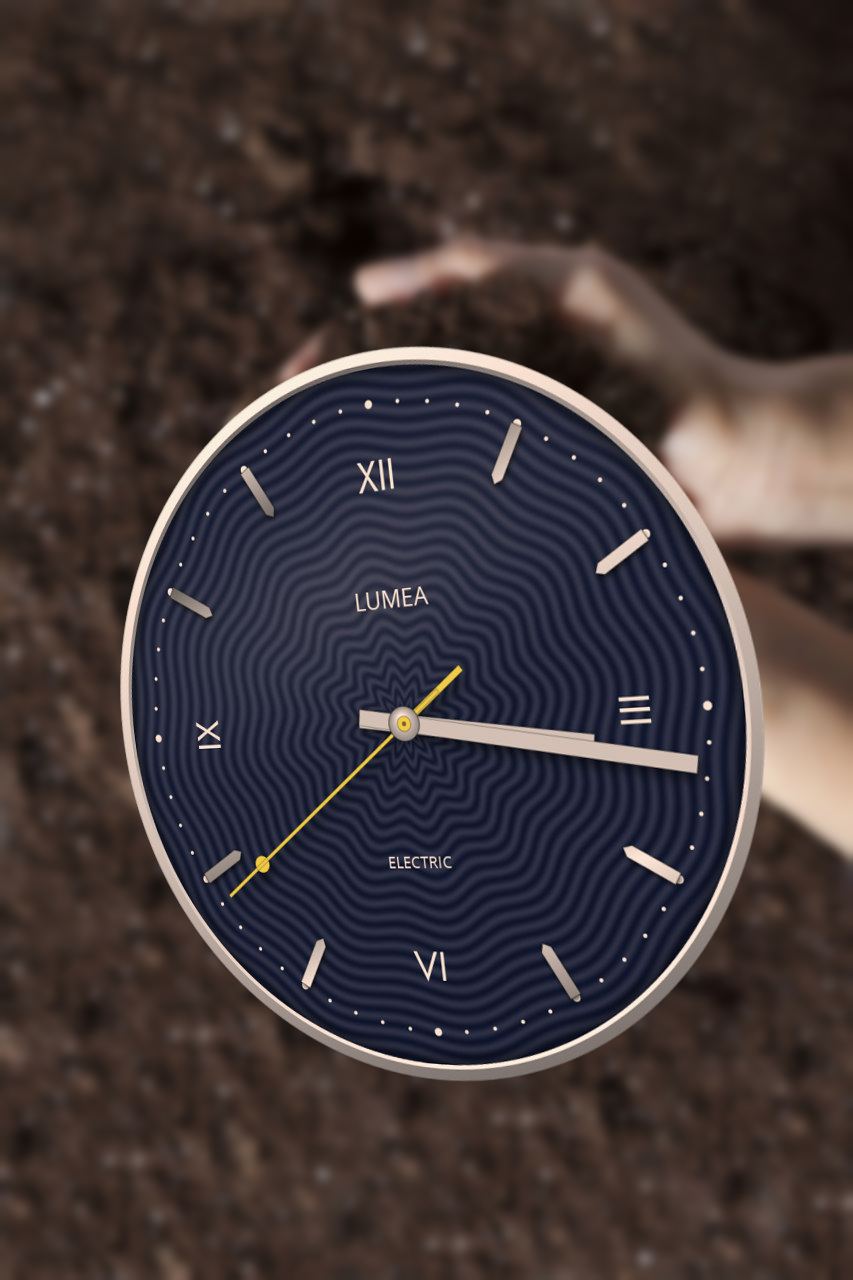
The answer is 3:16:39
